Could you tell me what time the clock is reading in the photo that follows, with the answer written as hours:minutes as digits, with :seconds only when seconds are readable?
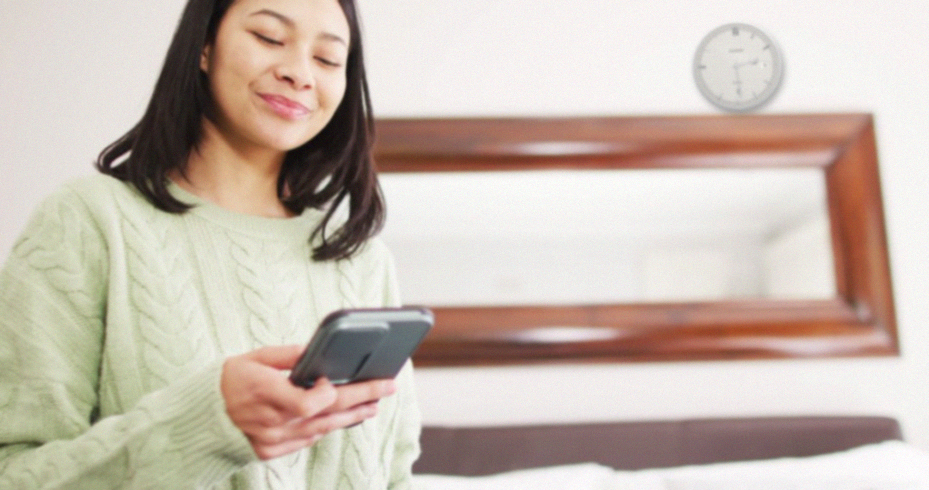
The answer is 2:29
